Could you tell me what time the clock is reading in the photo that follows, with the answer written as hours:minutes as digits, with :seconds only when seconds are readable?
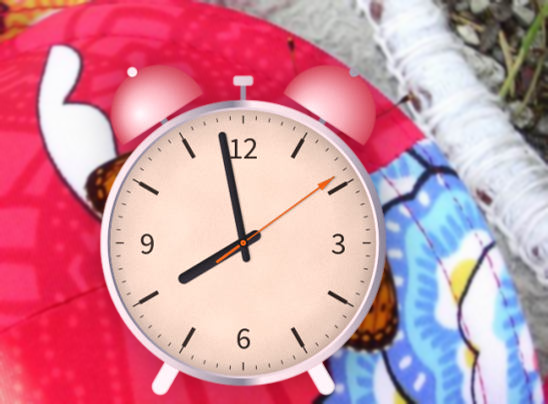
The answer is 7:58:09
